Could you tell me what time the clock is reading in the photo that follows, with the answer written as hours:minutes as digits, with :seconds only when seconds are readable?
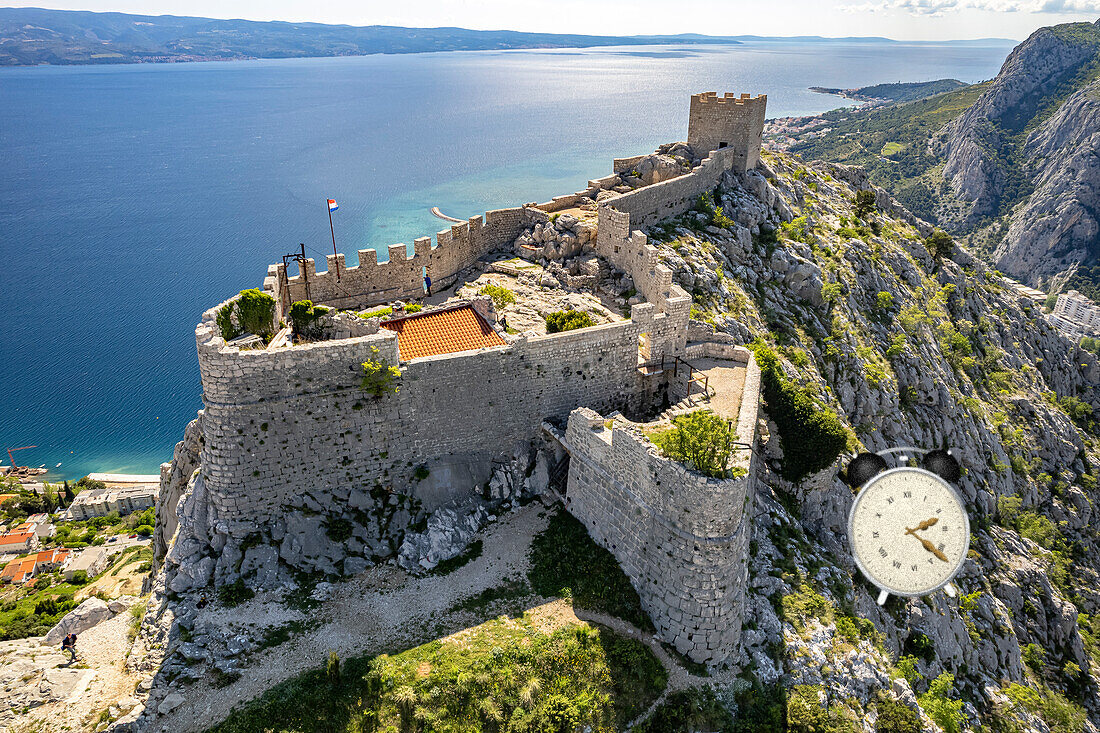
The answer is 2:22
